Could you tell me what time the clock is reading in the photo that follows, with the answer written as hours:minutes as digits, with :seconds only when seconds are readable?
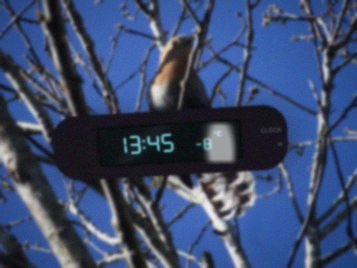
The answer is 13:45
